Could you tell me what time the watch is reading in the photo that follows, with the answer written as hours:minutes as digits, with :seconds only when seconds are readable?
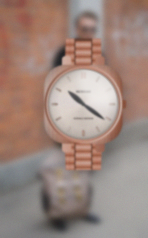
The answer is 10:21
